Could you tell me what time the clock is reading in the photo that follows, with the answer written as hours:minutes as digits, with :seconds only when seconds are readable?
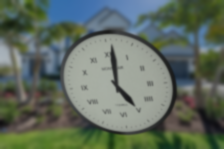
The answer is 5:01
